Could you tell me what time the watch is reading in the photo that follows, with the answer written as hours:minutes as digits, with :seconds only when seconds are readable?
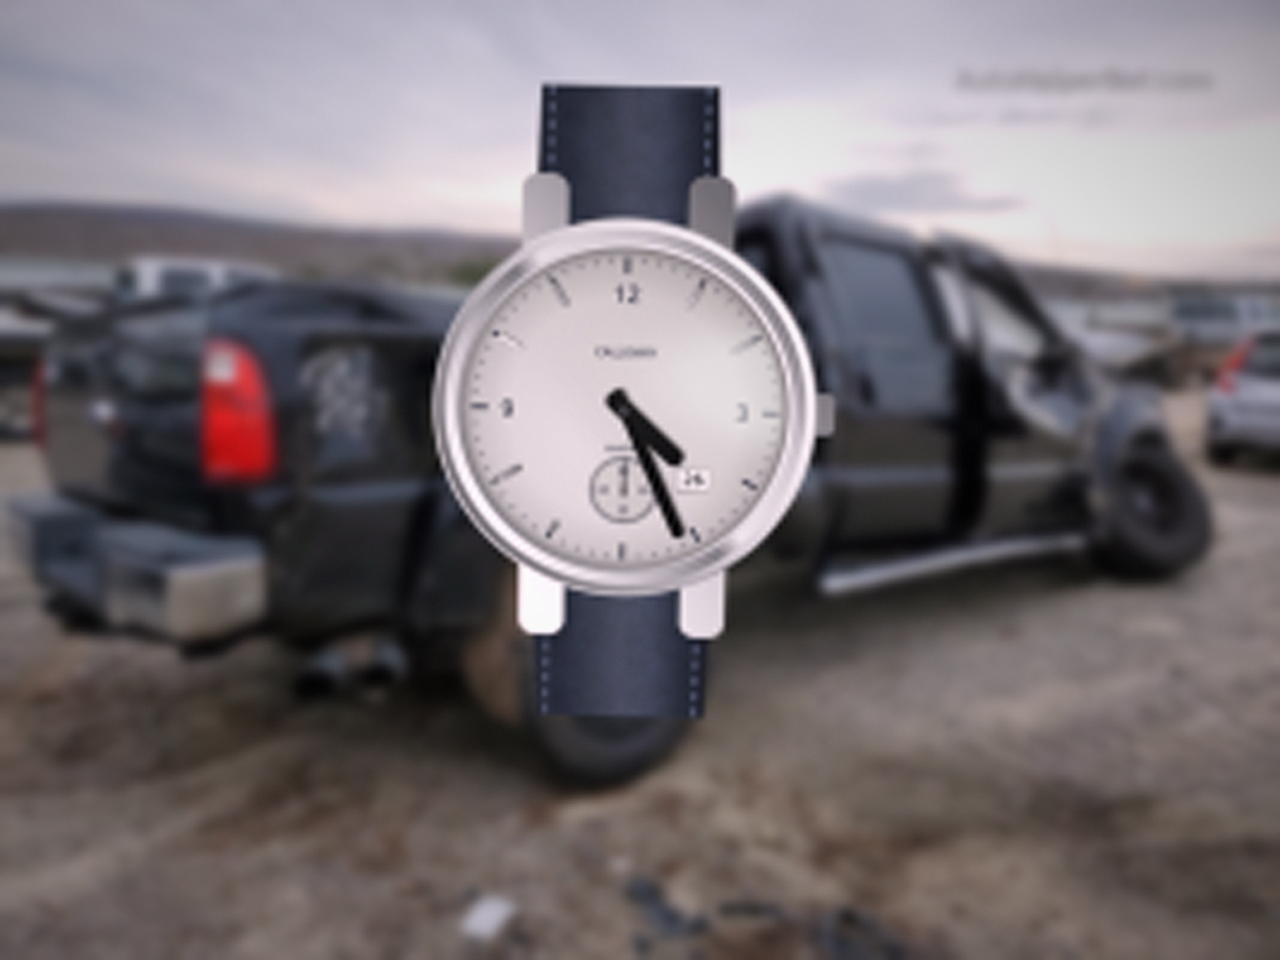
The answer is 4:26
